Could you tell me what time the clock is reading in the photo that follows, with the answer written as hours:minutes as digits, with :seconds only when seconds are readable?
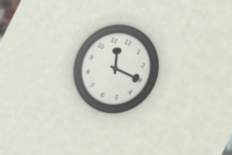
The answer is 11:15
